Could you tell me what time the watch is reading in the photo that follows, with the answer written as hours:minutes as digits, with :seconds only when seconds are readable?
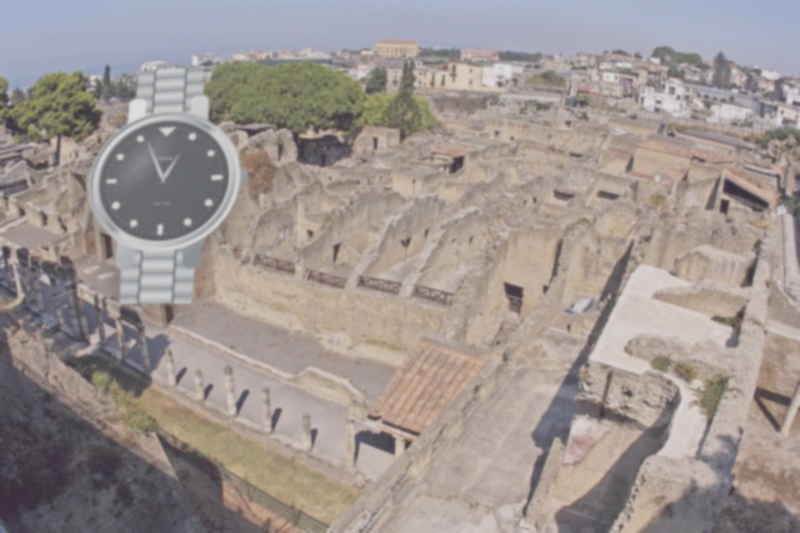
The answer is 12:56
